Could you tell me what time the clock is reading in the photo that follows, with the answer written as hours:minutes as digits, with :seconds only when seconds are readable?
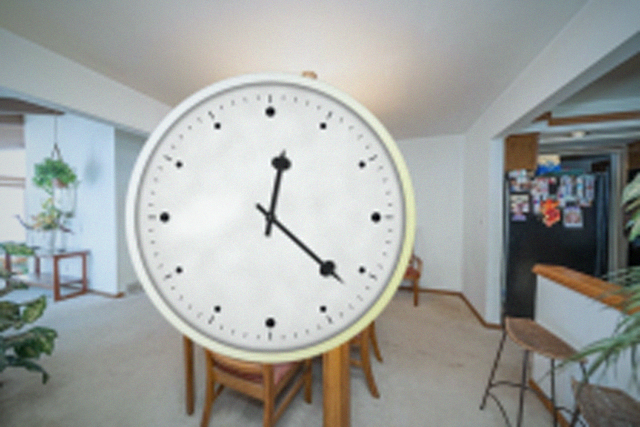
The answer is 12:22
